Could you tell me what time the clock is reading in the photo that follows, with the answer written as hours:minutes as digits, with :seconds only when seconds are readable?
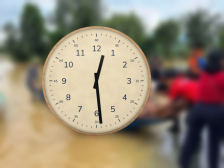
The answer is 12:29
